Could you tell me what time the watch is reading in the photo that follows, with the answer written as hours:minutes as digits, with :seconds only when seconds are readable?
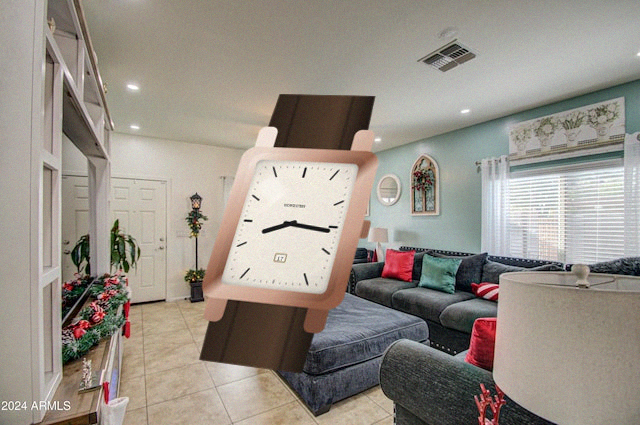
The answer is 8:16
